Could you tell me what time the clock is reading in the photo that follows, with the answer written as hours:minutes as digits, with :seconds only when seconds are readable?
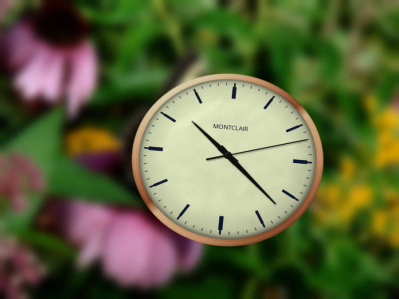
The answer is 10:22:12
